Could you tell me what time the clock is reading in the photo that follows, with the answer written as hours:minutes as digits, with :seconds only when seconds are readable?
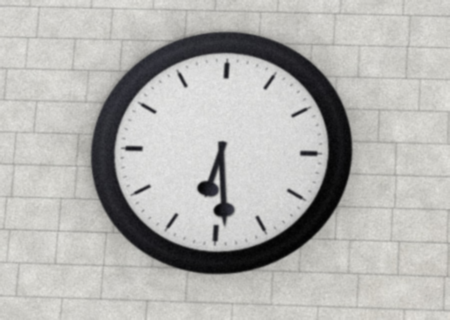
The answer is 6:29
